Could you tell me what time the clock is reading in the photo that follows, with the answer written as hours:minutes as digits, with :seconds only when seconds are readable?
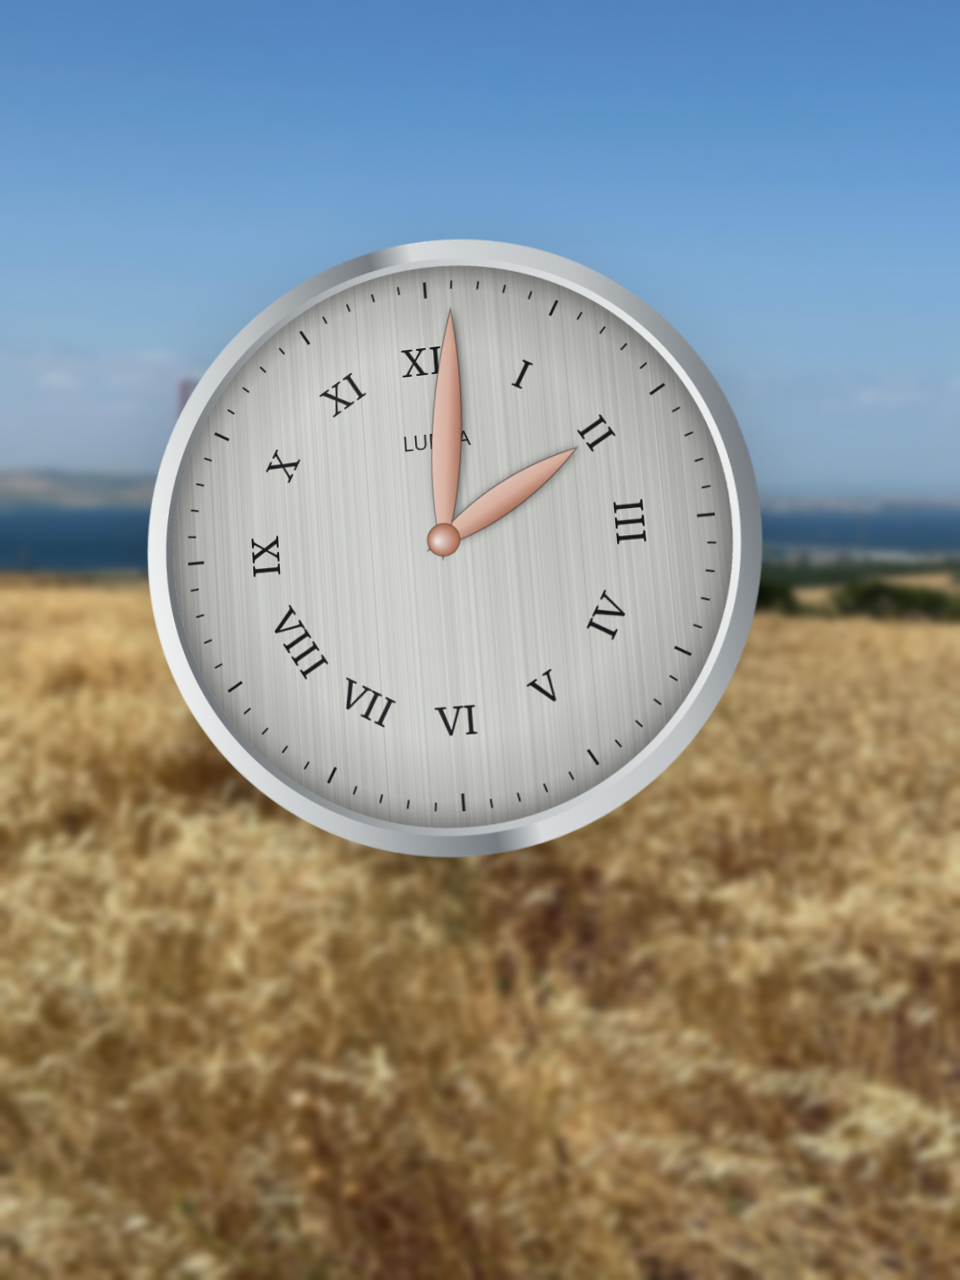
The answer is 2:01
